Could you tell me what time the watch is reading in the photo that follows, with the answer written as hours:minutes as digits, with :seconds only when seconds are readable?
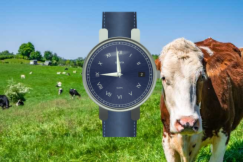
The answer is 8:59
